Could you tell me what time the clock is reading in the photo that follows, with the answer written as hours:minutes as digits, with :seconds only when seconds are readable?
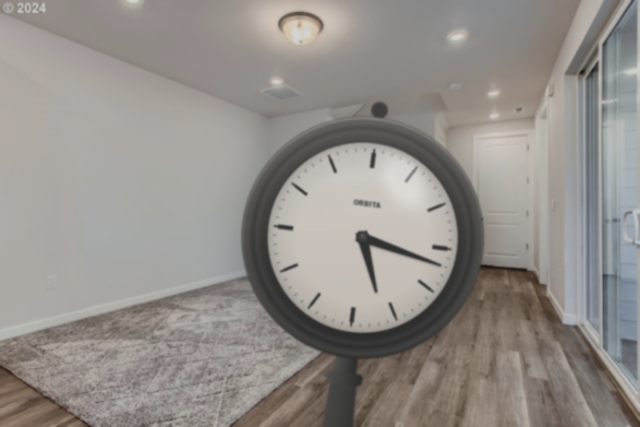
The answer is 5:17
